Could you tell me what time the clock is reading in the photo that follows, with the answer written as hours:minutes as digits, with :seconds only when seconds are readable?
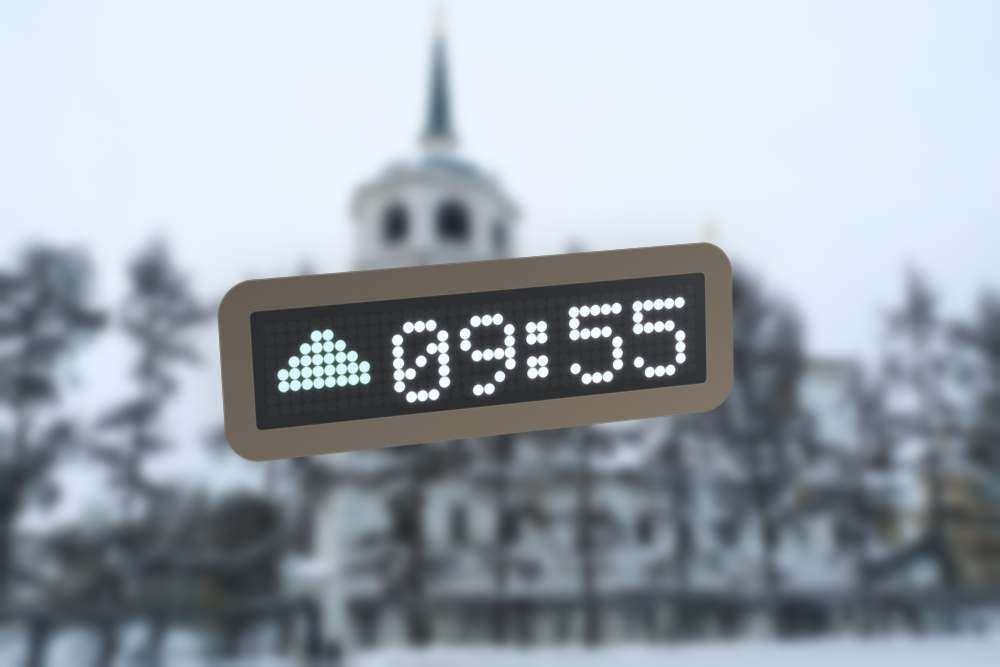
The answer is 9:55
